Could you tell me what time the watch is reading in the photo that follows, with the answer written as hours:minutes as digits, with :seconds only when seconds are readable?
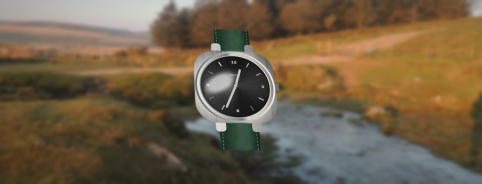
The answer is 12:34
